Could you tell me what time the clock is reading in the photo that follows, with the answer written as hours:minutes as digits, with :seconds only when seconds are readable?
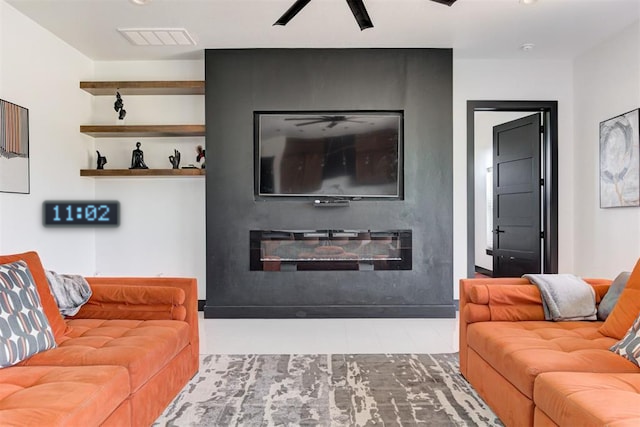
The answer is 11:02
